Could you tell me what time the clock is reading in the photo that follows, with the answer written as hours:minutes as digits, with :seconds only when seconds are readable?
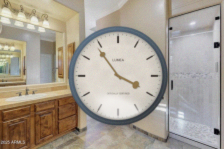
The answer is 3:54
